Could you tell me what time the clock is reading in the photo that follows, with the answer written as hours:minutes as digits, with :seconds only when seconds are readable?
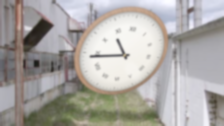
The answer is 10:44
